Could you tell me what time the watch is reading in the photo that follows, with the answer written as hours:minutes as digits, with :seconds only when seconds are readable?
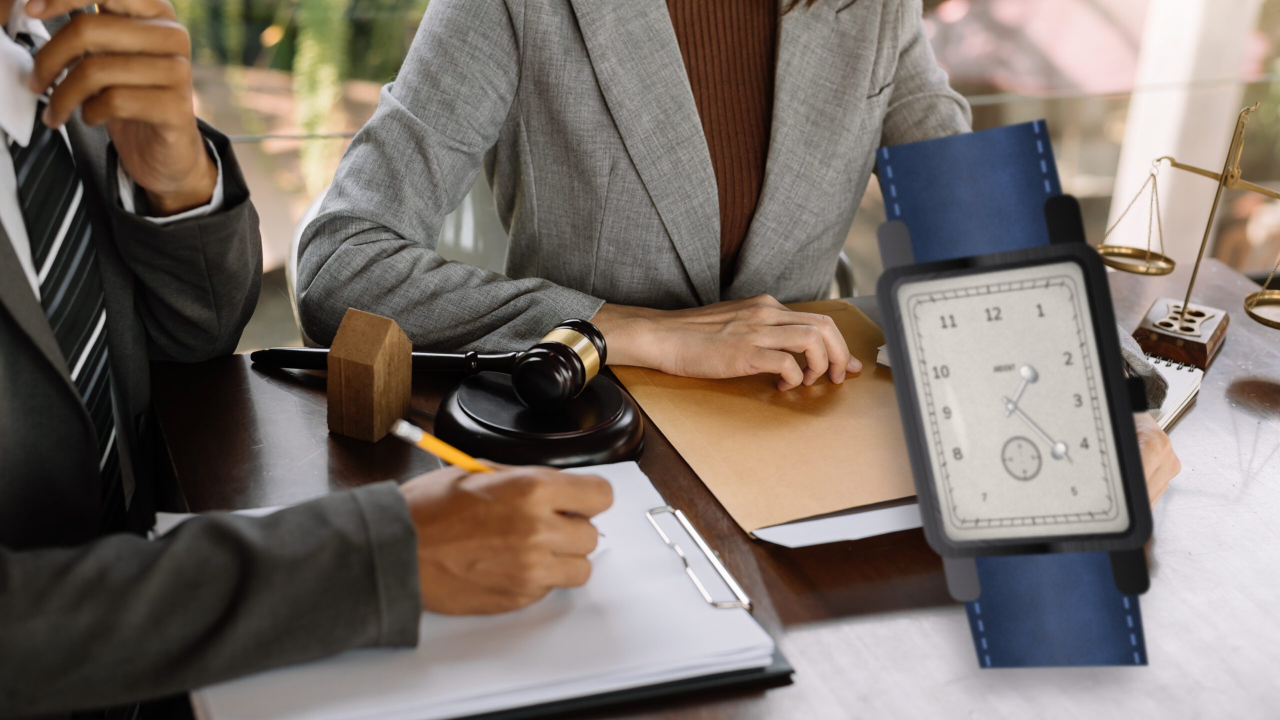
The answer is 1:23
